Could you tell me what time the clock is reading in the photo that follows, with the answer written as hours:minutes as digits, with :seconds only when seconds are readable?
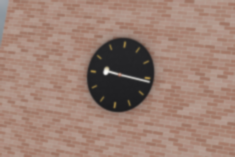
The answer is 9:16
